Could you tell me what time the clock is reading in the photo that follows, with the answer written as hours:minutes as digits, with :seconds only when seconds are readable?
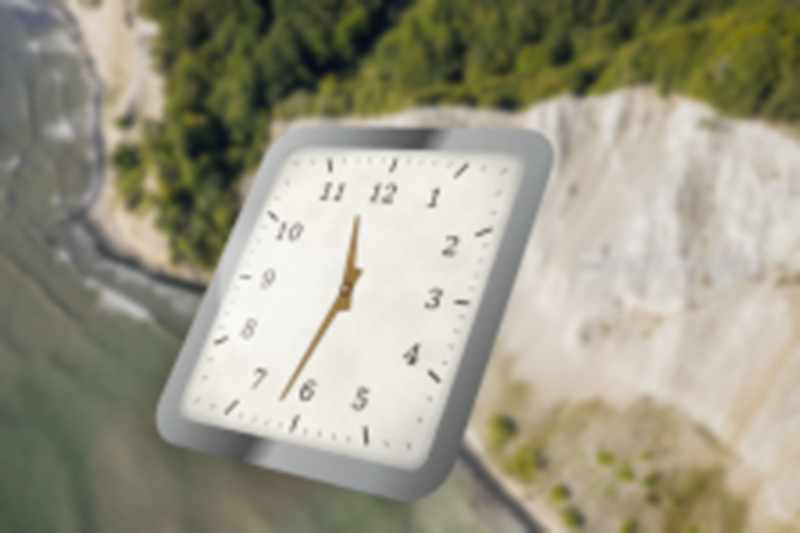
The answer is 11:32
